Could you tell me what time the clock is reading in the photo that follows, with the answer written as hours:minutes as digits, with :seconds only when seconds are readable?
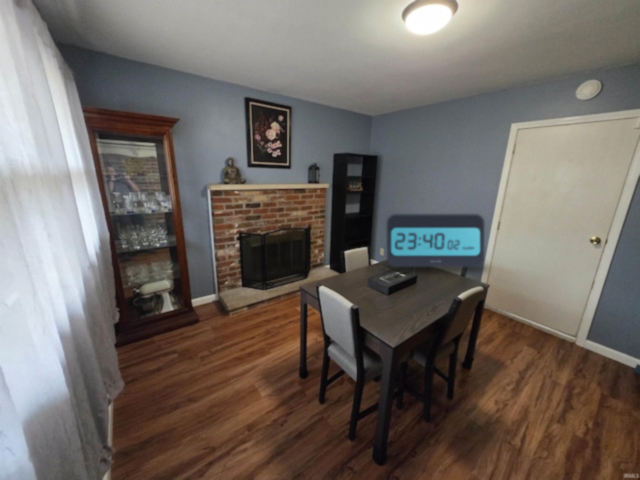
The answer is 23:40
